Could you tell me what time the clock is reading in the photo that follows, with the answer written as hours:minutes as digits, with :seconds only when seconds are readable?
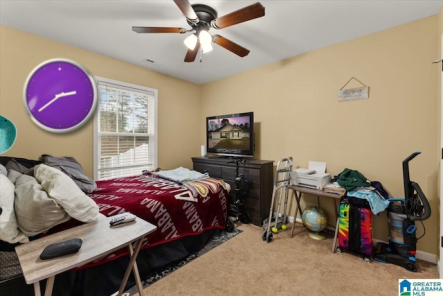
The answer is 2:39
